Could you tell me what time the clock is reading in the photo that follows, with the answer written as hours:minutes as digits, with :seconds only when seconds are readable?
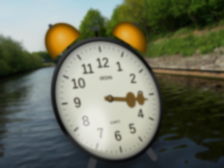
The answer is 3:16
